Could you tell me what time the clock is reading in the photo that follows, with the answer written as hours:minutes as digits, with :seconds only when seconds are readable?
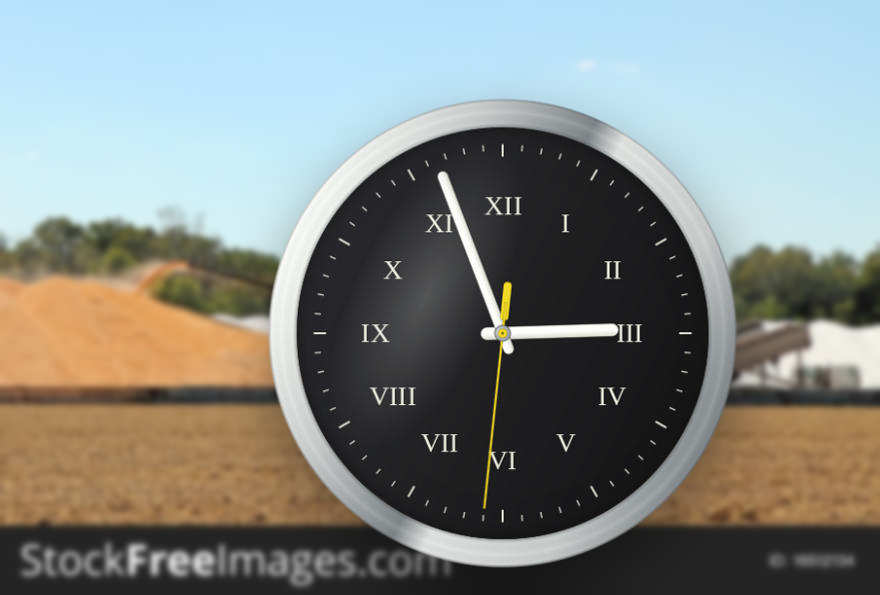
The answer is 2:56:31
